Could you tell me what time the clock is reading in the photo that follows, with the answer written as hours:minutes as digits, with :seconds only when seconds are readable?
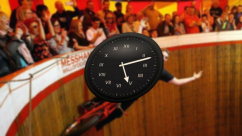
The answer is 5:12
